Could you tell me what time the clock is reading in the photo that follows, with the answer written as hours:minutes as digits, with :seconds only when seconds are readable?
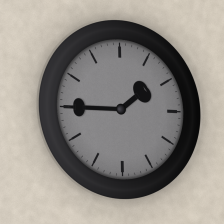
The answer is 1:45
